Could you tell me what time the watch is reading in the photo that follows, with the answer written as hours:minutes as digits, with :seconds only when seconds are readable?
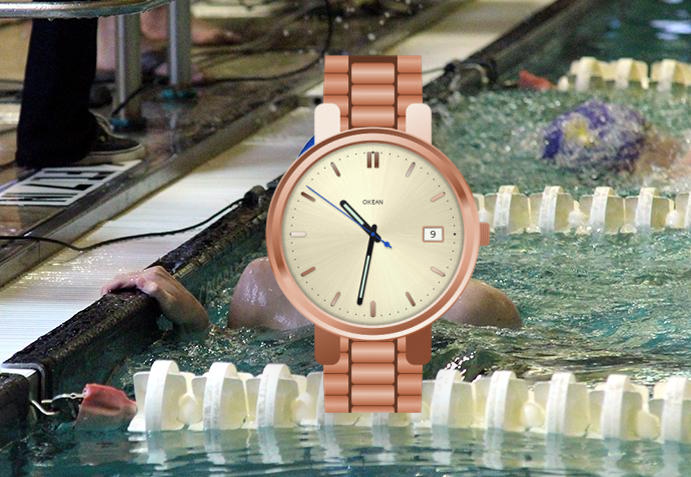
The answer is 10:31:51
